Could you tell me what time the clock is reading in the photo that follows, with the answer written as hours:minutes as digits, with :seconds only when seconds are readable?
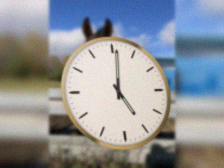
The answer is 5:01
